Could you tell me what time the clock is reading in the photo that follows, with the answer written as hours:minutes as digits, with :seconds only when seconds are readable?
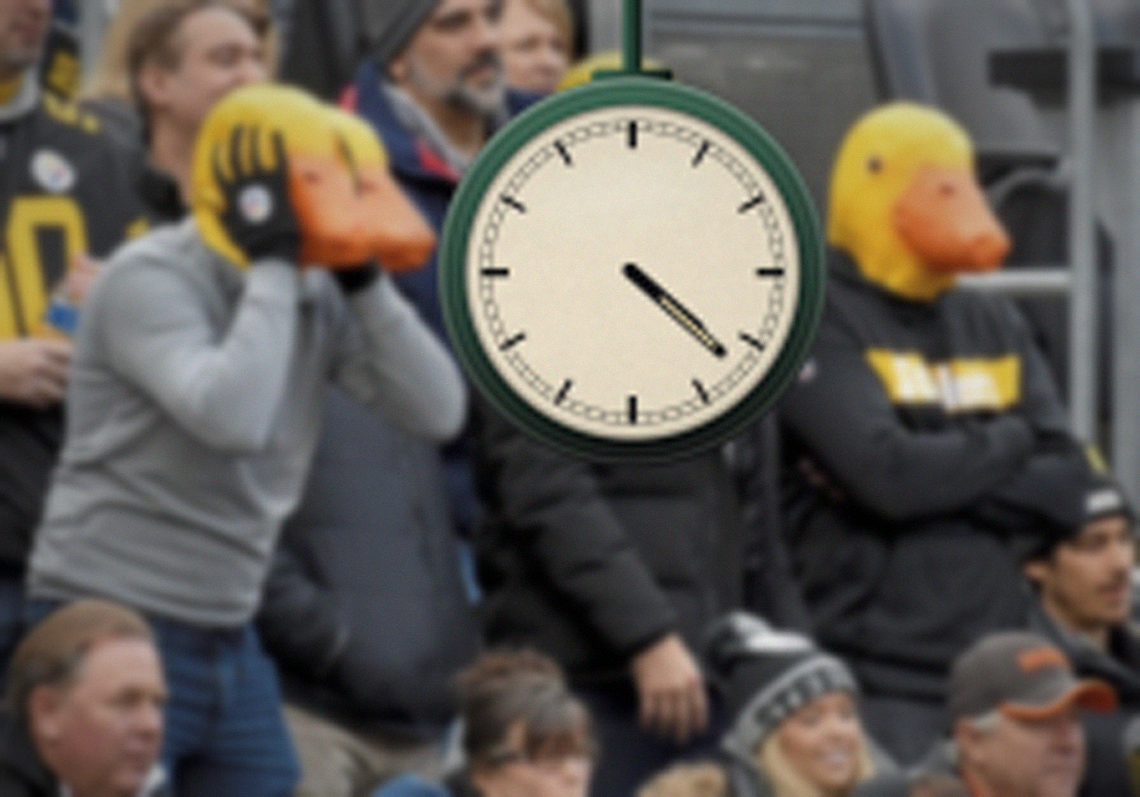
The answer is 4:22
